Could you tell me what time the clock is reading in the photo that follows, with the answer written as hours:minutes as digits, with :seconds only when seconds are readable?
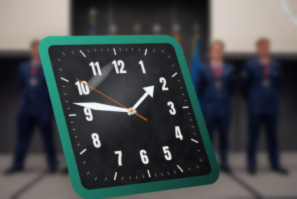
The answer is 1:46:51
